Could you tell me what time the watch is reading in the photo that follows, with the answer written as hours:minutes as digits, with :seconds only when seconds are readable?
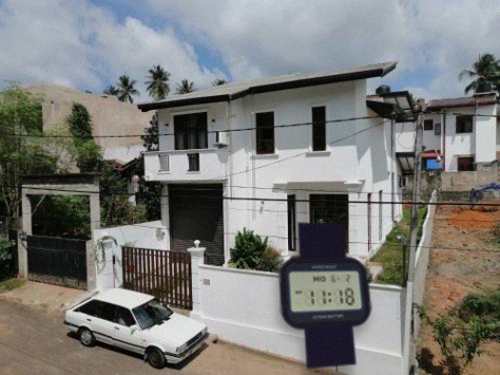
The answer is 11:18
